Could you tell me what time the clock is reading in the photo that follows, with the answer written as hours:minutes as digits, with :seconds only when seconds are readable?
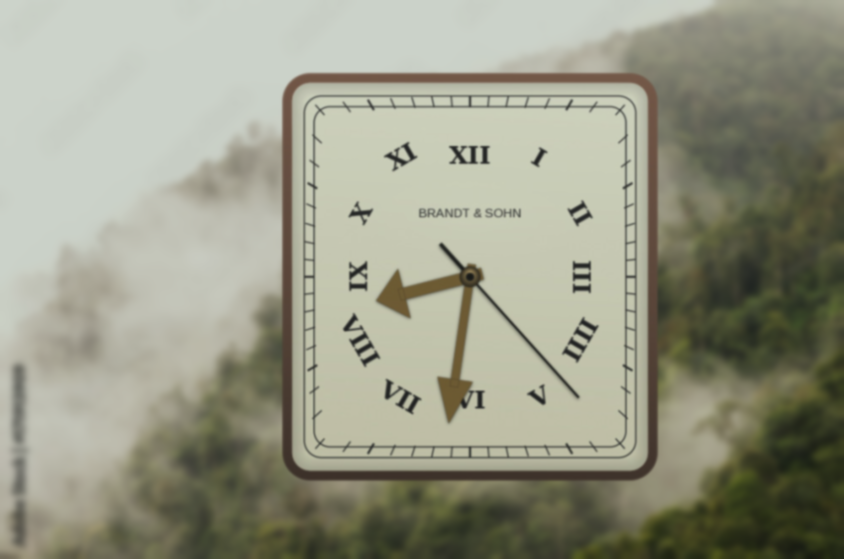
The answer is 8:31:23
